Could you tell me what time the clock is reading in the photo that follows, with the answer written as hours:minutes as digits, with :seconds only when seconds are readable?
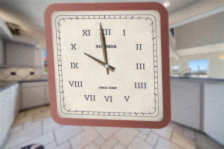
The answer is 9:59
